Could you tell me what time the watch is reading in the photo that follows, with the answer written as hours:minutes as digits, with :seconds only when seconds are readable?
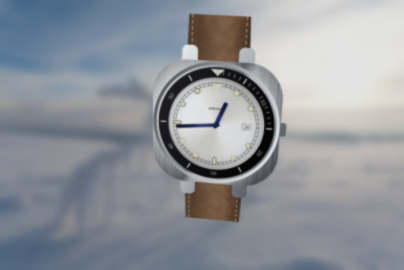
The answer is 12:44
